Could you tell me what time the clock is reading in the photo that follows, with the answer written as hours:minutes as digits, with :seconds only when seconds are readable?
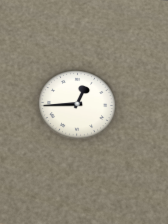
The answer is 12:44
